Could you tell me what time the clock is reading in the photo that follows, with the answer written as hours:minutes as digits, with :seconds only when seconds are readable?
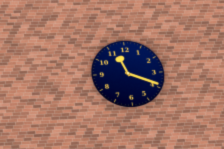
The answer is 11:19
